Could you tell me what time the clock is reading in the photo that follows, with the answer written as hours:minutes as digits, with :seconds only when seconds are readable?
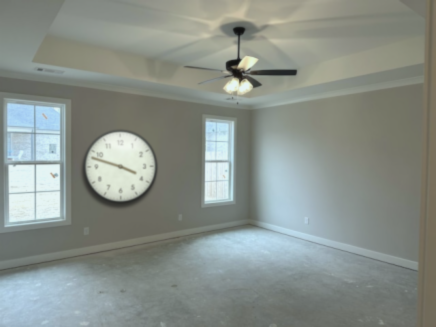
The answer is 3:48
